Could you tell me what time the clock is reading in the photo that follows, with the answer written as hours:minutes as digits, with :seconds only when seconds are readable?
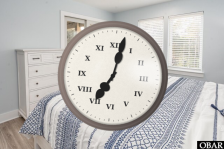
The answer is 7:02
